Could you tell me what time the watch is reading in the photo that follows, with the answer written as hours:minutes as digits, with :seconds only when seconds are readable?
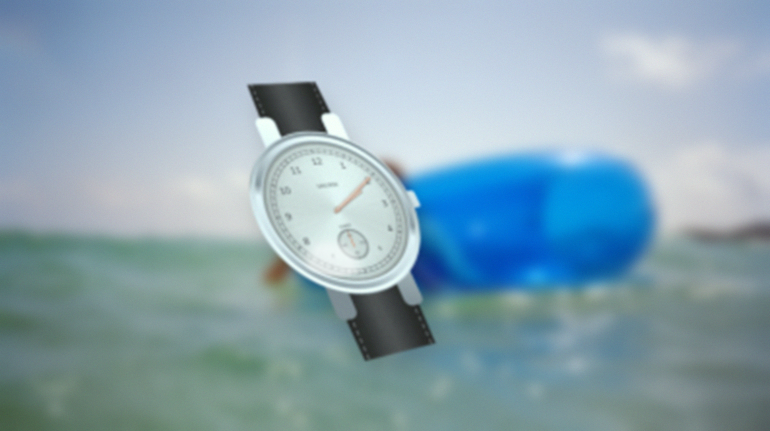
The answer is 2:10
